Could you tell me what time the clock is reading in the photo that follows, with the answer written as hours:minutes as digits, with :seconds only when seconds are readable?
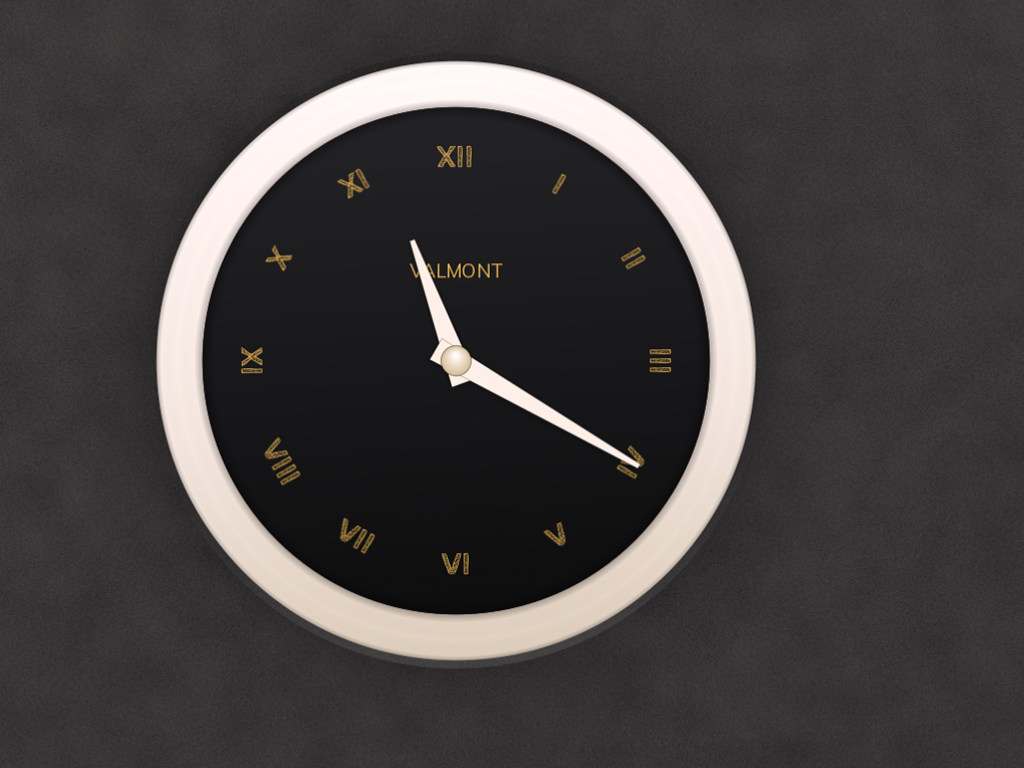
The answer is 11:20
